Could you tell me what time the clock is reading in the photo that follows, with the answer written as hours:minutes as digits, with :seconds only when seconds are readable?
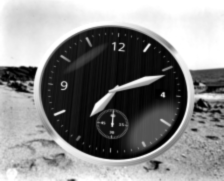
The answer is 7:11
